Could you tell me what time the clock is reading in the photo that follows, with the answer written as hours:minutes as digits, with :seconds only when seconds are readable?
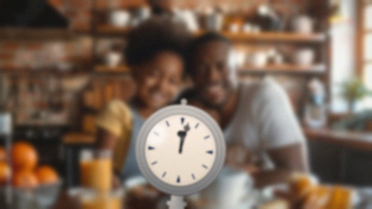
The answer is 12:02
